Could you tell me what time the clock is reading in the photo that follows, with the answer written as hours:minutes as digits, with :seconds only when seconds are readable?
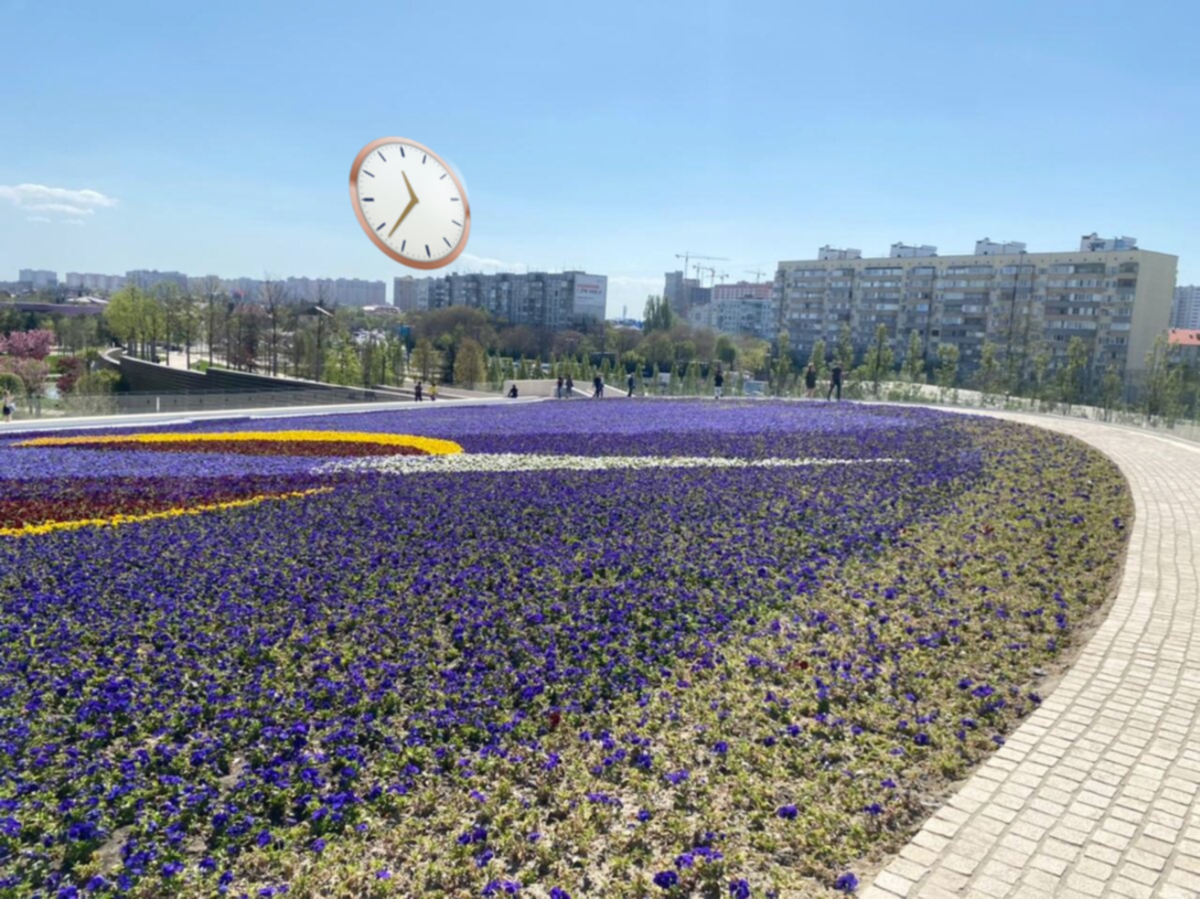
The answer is 11:38
